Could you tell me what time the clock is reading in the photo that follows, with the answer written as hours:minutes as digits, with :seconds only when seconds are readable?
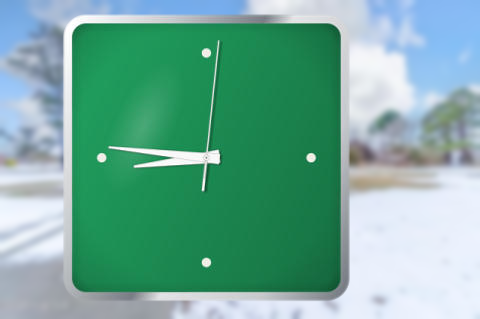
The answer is 8:46:01
